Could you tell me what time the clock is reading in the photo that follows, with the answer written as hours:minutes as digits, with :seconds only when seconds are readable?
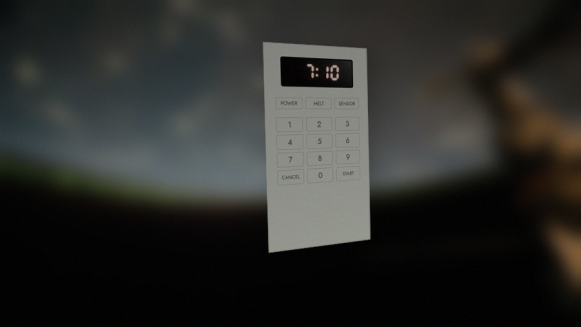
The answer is 7:10
